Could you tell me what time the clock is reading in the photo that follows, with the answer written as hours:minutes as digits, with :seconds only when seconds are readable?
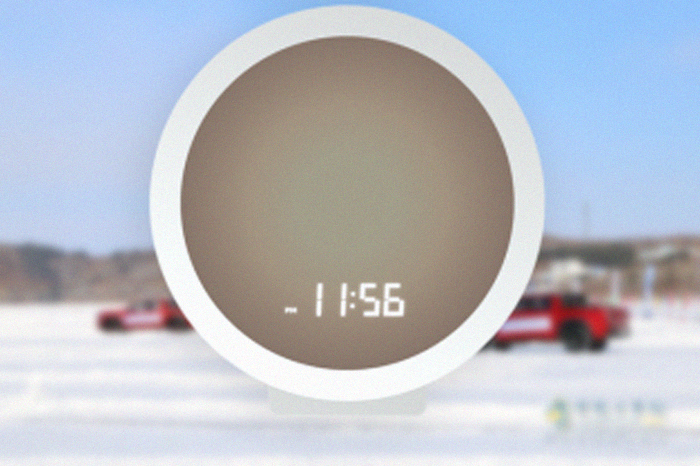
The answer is 11:56
